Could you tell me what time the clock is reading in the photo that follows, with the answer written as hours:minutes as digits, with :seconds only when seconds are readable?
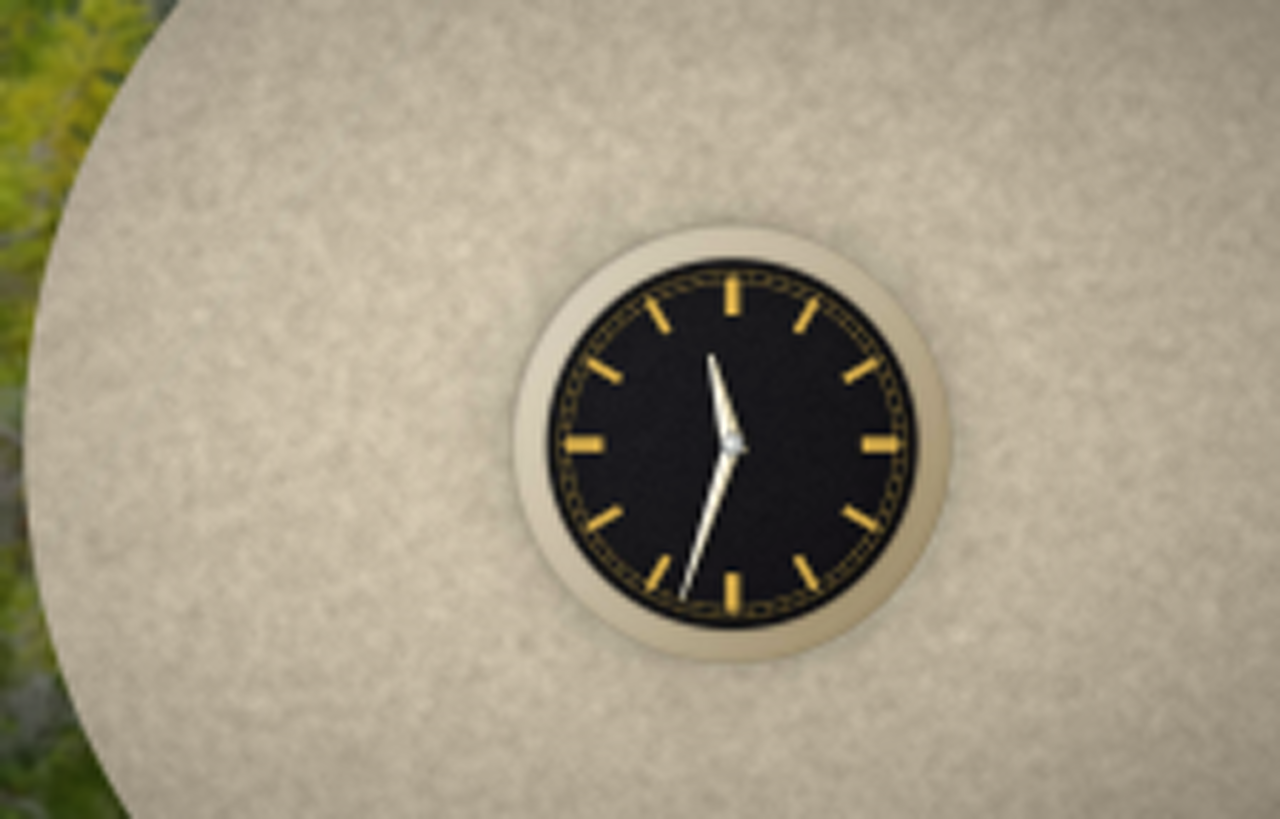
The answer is 11:33
